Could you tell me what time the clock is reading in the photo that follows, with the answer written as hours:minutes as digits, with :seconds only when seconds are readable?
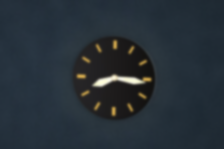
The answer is 8:16
